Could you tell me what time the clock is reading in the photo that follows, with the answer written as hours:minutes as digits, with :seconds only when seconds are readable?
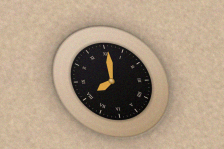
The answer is 8:01
